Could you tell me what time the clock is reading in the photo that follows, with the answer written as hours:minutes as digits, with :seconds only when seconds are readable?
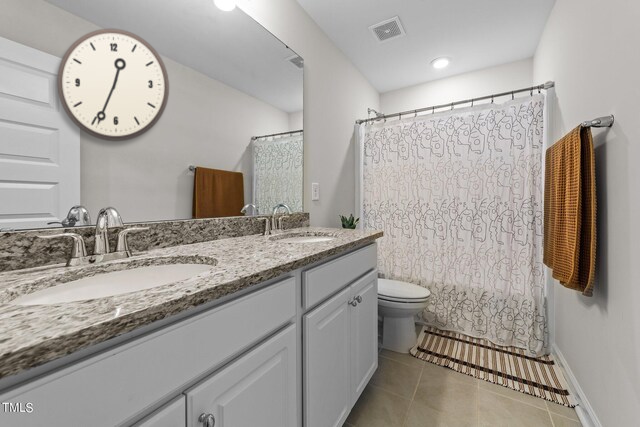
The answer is 12:34
